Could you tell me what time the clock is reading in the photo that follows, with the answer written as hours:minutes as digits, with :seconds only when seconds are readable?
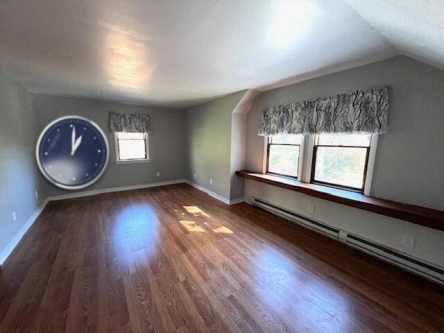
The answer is 1:01
